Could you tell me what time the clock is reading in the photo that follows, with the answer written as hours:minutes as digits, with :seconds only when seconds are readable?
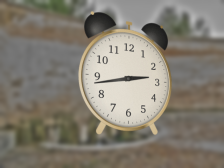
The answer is 2:43
